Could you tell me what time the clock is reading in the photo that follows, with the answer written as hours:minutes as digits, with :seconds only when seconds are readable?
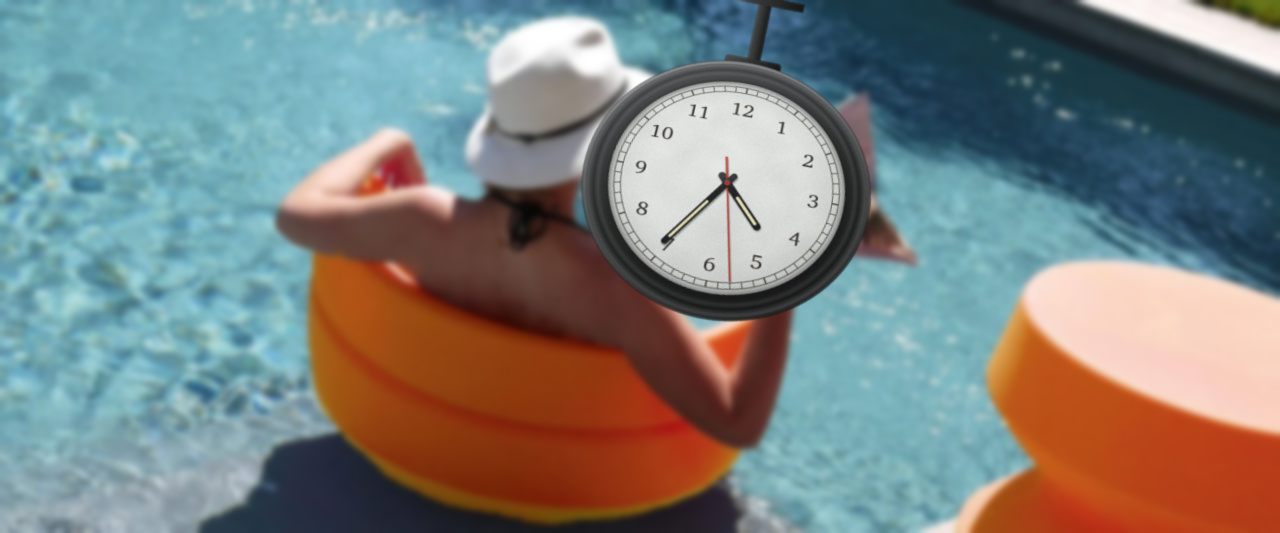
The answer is 4:35:28
